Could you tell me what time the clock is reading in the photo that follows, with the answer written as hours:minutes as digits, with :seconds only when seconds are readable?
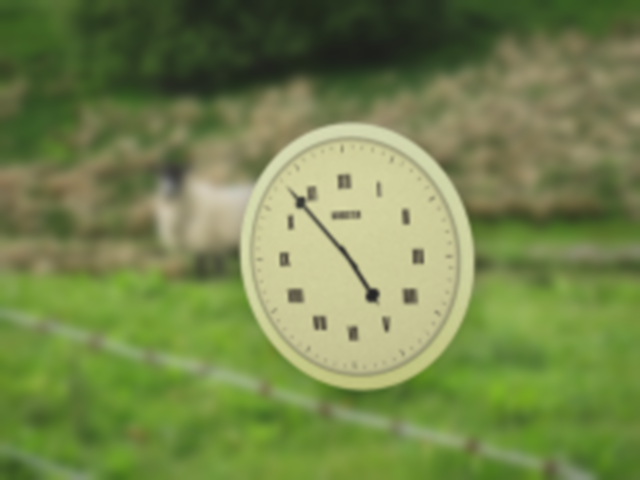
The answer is 4:53
